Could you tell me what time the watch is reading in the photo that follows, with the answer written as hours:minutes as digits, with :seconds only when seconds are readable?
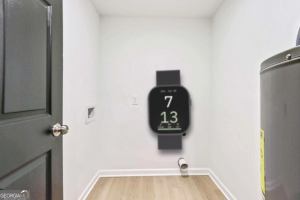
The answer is 7:13
